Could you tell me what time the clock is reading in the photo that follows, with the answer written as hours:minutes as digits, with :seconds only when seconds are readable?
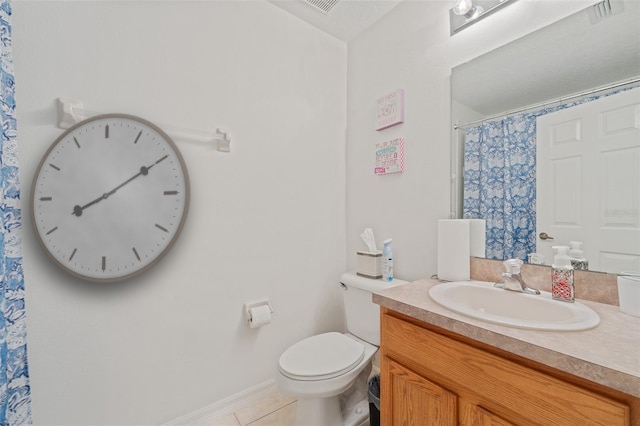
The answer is 8:10
